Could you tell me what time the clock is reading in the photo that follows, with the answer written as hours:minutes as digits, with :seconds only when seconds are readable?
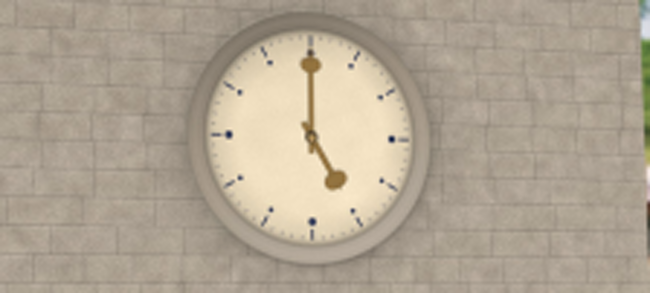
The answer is 5:00
